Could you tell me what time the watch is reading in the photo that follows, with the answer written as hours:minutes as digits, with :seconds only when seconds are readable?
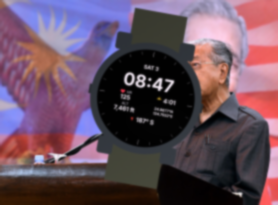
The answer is 8:47
